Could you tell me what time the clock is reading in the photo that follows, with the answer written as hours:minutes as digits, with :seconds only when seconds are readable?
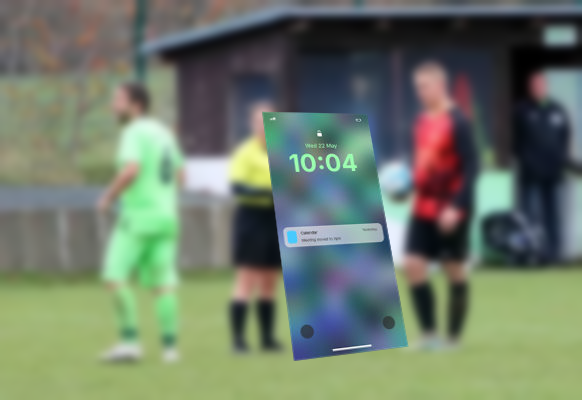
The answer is 10:04
